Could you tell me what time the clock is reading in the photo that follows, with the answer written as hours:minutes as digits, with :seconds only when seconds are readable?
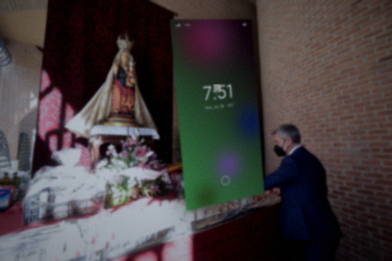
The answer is 7:51
